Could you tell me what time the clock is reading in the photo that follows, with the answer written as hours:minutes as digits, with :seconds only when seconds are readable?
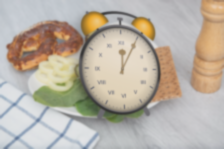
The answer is 12:05
